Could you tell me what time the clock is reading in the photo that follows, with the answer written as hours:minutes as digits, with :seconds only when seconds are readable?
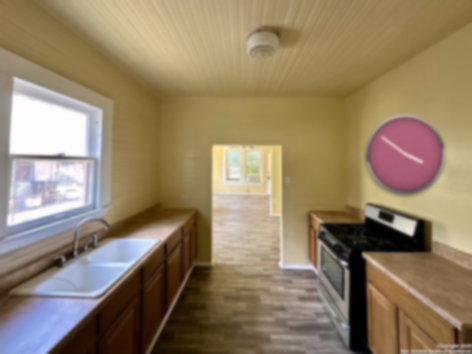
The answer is 3:51
